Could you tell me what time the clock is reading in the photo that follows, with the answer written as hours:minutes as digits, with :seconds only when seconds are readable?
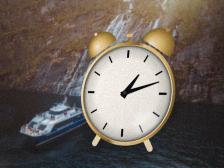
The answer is 1:12
